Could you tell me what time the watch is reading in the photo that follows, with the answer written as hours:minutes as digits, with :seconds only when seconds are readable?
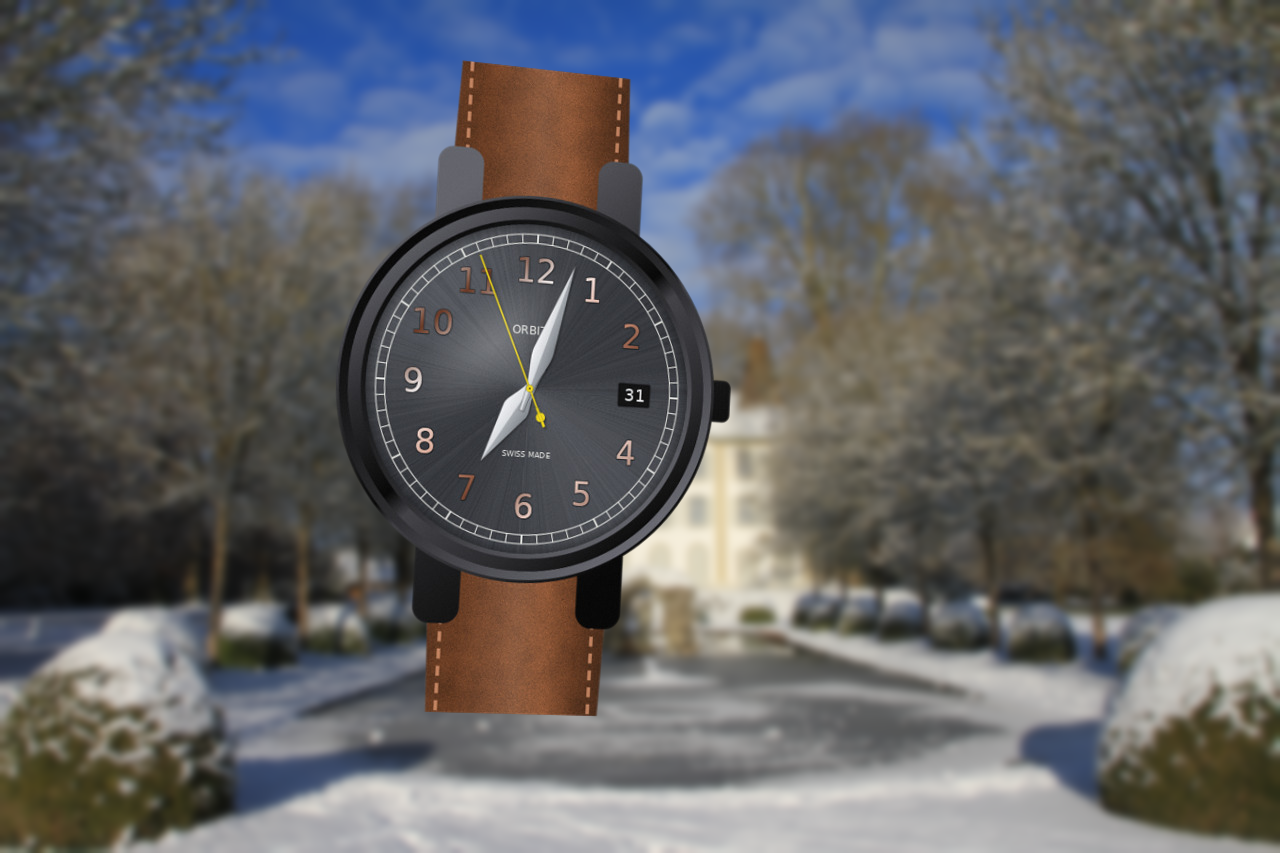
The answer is 7:02:56
